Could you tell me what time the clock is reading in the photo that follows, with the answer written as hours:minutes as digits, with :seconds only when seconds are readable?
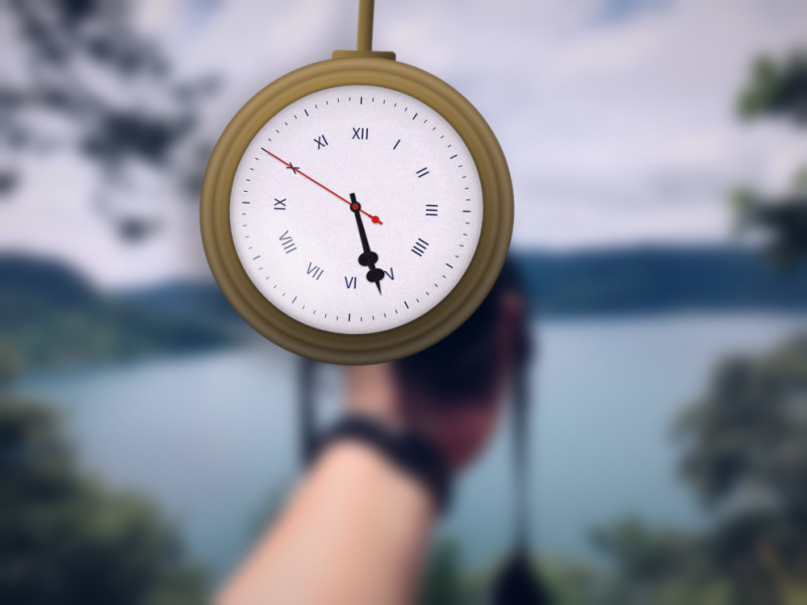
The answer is 5:26:50
